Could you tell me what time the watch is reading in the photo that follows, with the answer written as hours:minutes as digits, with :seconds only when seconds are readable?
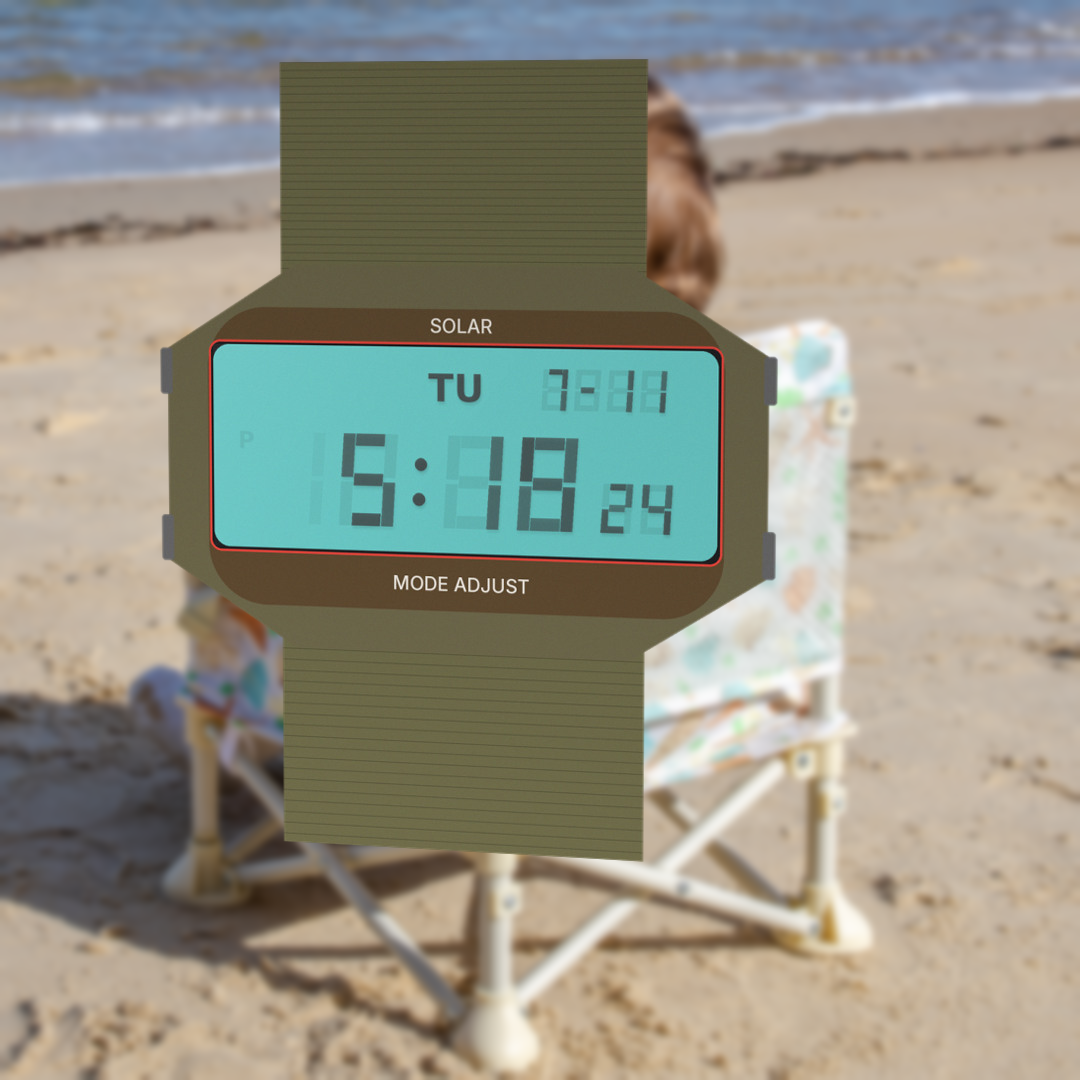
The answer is 5:18:24
